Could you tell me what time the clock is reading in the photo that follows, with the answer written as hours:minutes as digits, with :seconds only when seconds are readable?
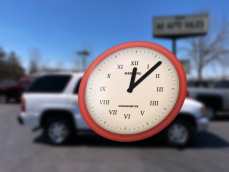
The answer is 12:07
